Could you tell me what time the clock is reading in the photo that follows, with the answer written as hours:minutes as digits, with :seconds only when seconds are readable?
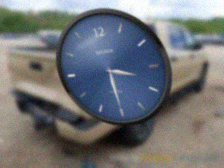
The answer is 3:30
